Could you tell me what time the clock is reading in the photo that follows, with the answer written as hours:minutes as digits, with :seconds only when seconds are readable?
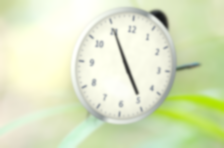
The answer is 4:55
